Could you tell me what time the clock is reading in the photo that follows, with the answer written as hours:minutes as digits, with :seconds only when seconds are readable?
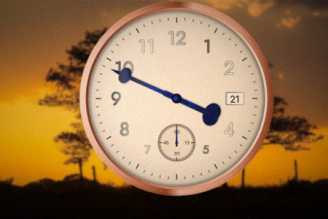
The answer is 3:49
